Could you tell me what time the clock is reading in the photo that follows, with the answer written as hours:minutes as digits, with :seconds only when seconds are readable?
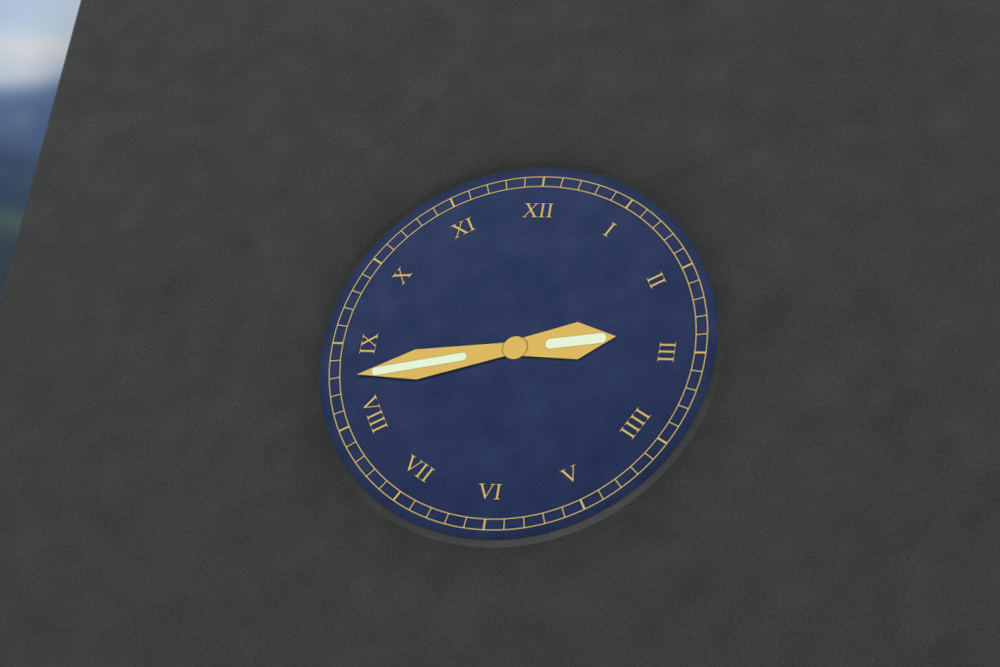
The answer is 2:43
